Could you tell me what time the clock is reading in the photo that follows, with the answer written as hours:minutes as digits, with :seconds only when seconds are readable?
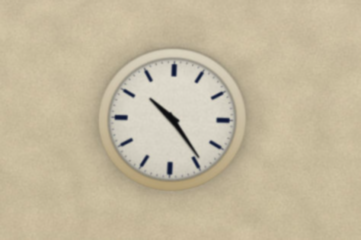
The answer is 10:24
